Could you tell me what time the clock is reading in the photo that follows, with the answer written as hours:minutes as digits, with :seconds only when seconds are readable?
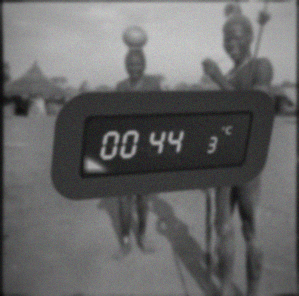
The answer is 0:44
